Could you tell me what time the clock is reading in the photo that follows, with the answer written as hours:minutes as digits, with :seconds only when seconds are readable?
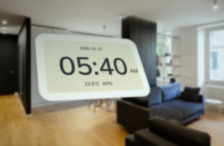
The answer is 5:40
